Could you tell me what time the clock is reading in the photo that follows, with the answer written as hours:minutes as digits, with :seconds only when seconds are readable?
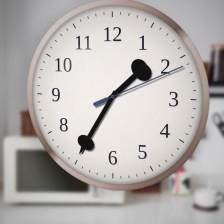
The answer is 1:35:11
